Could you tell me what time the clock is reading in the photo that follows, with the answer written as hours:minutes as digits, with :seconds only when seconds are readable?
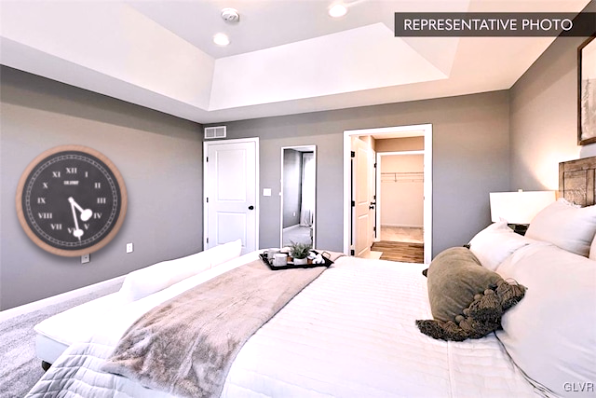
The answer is 4:28
